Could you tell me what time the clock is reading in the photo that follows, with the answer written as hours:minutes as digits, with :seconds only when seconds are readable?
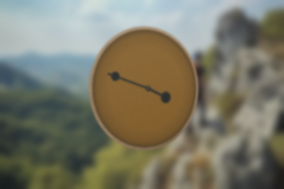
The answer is 3:48
